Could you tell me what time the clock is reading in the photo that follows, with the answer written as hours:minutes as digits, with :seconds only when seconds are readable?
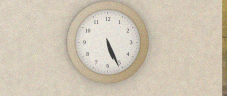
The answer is 5:26
